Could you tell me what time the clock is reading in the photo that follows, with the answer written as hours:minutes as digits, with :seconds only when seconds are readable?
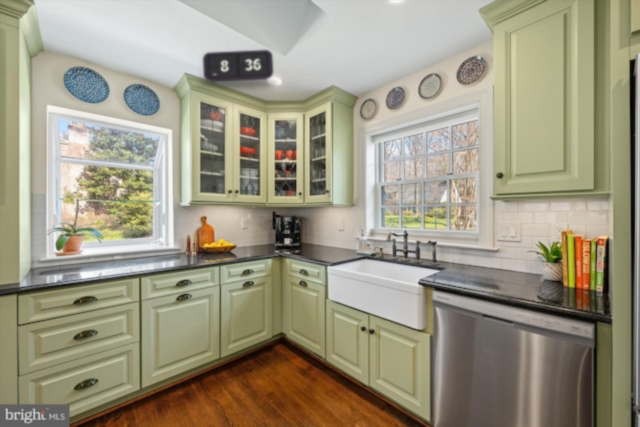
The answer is 8:36
